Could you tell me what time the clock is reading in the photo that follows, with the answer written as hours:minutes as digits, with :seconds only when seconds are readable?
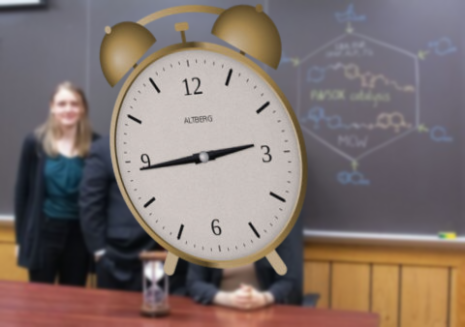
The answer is 2:44
